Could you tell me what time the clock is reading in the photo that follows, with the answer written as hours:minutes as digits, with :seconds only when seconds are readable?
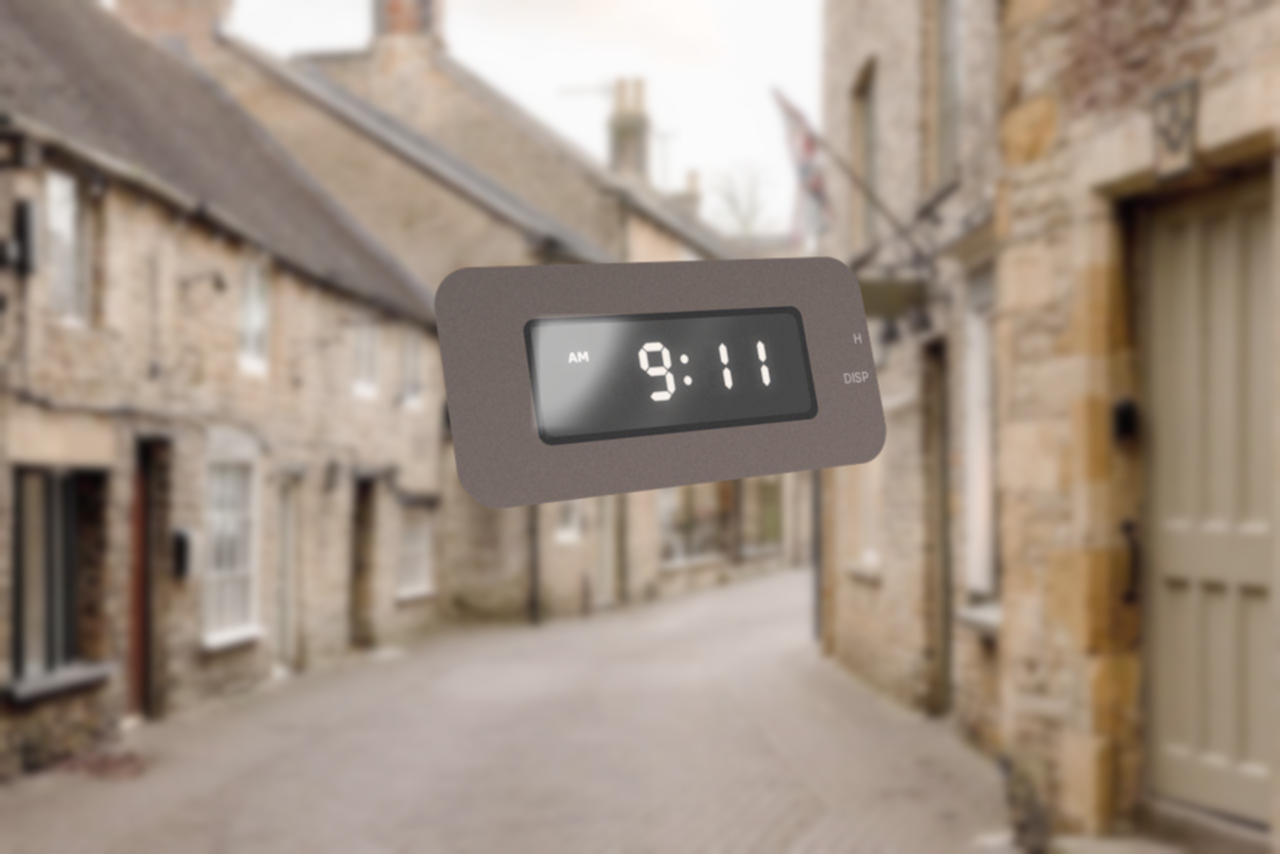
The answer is 9:11
